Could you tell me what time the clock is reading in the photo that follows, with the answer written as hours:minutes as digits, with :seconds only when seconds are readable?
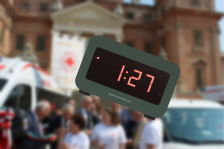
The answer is 1:27
